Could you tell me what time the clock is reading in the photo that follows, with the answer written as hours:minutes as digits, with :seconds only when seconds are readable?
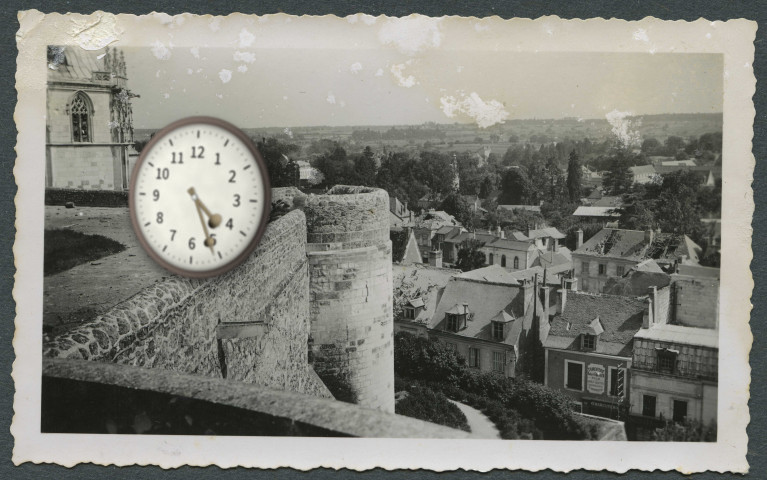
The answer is 4:26
